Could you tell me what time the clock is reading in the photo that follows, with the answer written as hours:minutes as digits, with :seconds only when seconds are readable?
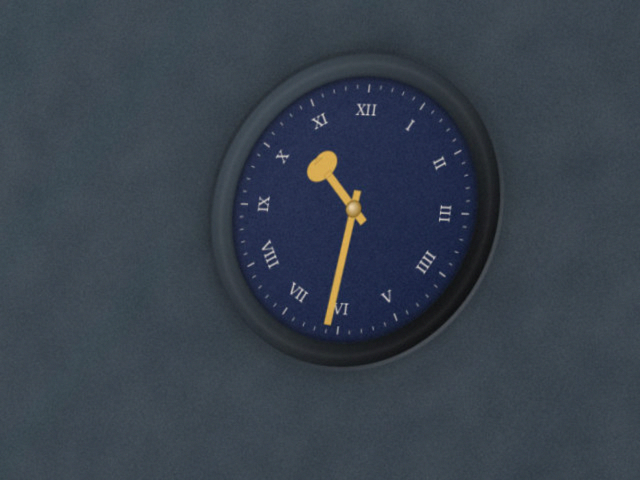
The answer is 10:31
